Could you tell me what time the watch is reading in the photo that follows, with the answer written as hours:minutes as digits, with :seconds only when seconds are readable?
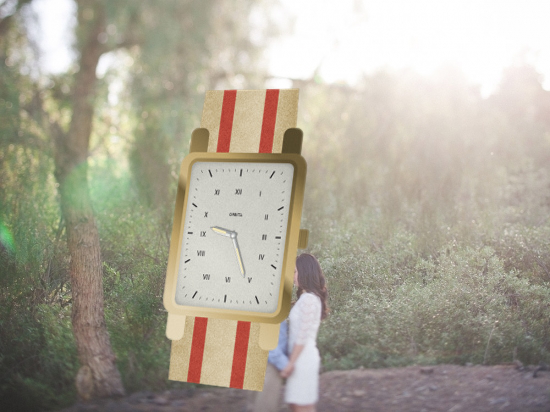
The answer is 9:26
